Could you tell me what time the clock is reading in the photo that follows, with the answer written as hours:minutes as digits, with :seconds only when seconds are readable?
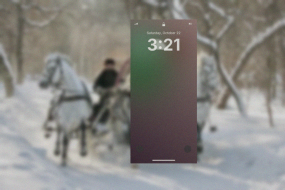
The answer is 3:21
